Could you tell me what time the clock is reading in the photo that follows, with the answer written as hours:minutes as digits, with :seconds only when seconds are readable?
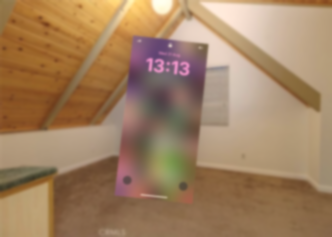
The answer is 13:13
